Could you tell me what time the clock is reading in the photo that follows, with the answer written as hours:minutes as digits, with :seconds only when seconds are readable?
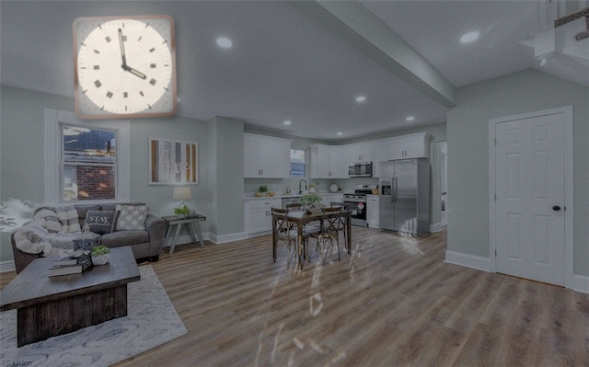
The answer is 3:59
